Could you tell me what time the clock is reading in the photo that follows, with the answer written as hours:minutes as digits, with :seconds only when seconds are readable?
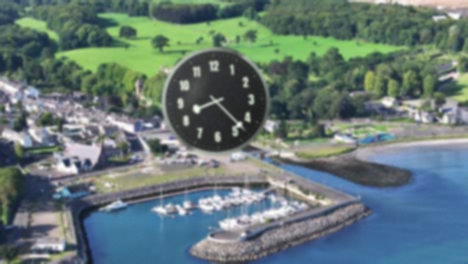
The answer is 8:23
